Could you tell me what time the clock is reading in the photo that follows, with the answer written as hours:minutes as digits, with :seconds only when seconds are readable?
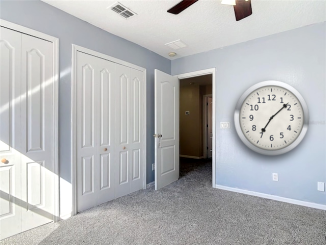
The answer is 7:08
